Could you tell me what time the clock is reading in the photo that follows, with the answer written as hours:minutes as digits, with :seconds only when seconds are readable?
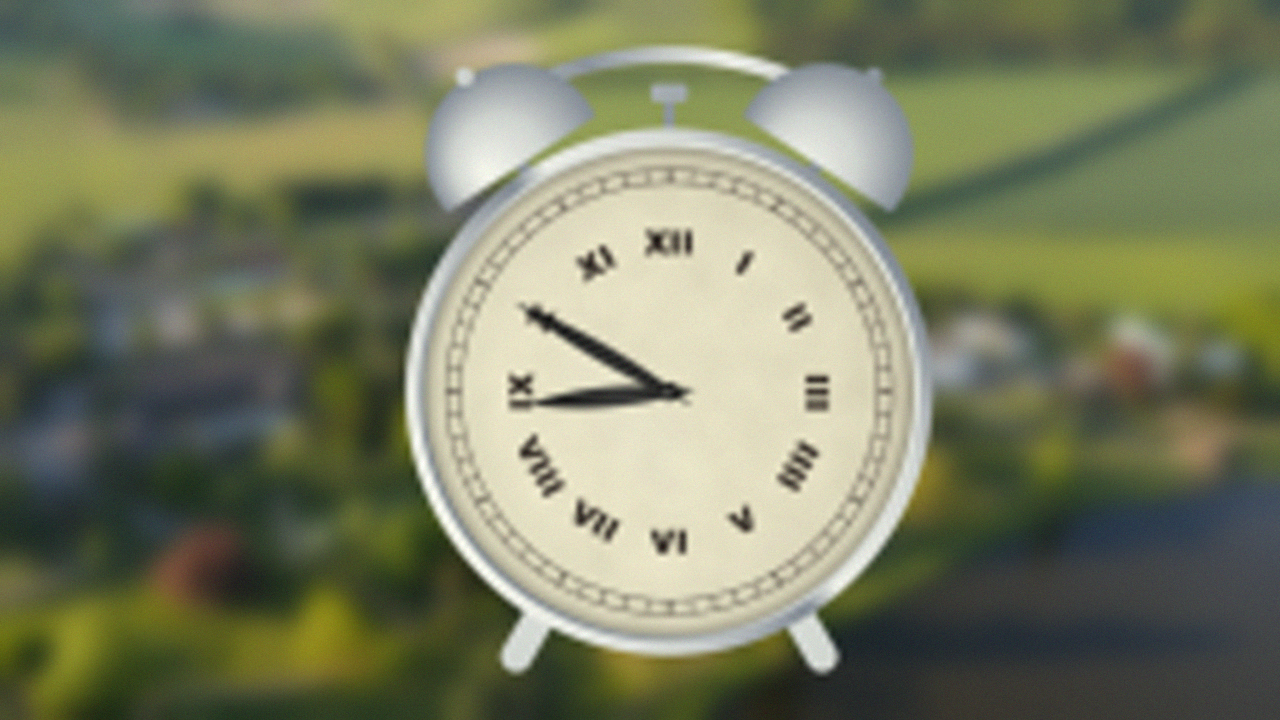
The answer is 8:50
